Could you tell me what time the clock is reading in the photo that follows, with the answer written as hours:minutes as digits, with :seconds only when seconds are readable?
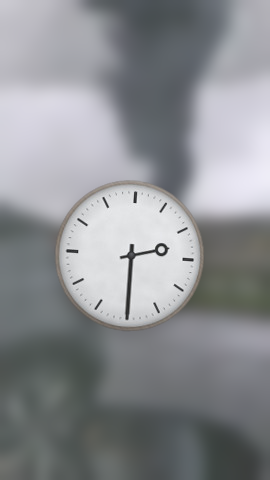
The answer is 2:30
